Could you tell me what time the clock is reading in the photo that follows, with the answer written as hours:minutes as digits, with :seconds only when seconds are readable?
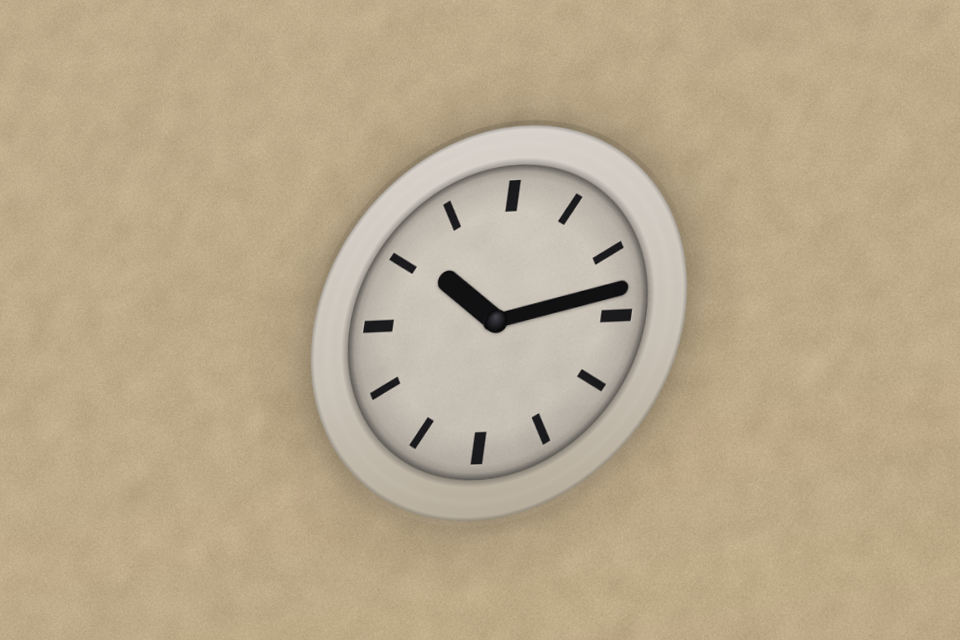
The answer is 10:13
